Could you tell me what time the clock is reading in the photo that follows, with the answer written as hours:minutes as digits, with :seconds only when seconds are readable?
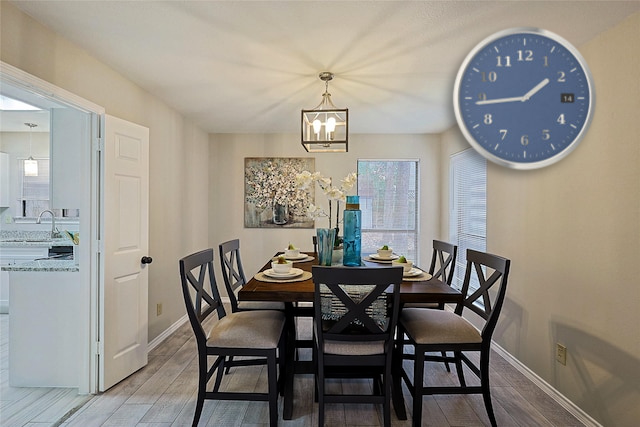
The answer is 1:44
